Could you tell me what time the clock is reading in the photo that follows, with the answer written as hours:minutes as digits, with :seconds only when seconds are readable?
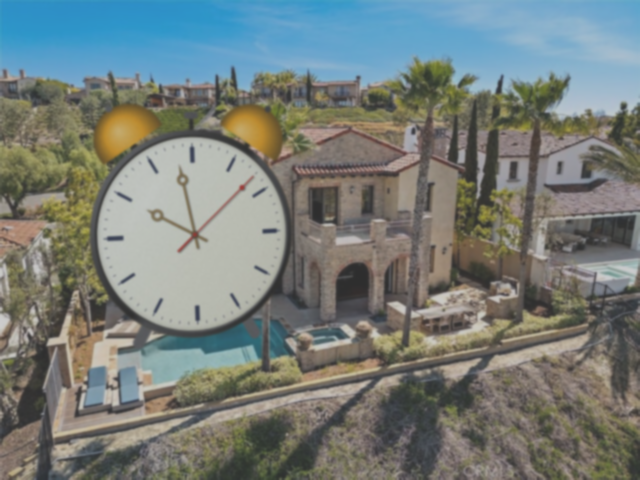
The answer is 9:58:08
